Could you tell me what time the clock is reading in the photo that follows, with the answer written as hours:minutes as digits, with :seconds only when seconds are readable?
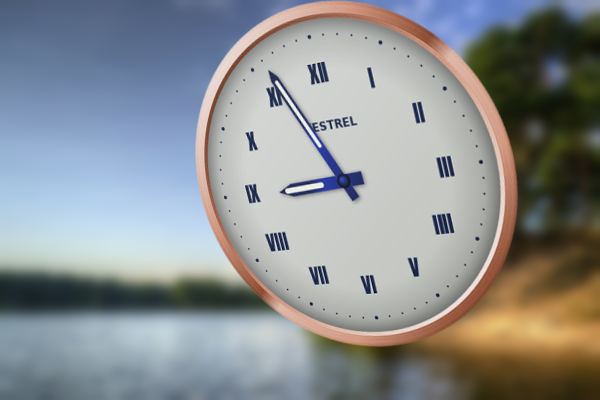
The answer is 8:56
